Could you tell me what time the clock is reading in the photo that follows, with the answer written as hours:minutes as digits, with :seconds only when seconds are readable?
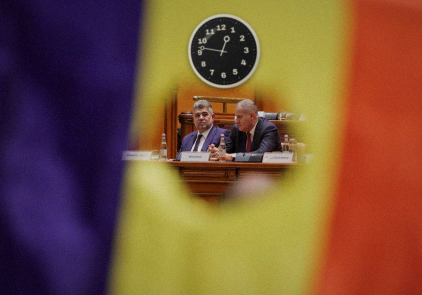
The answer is 12:47
